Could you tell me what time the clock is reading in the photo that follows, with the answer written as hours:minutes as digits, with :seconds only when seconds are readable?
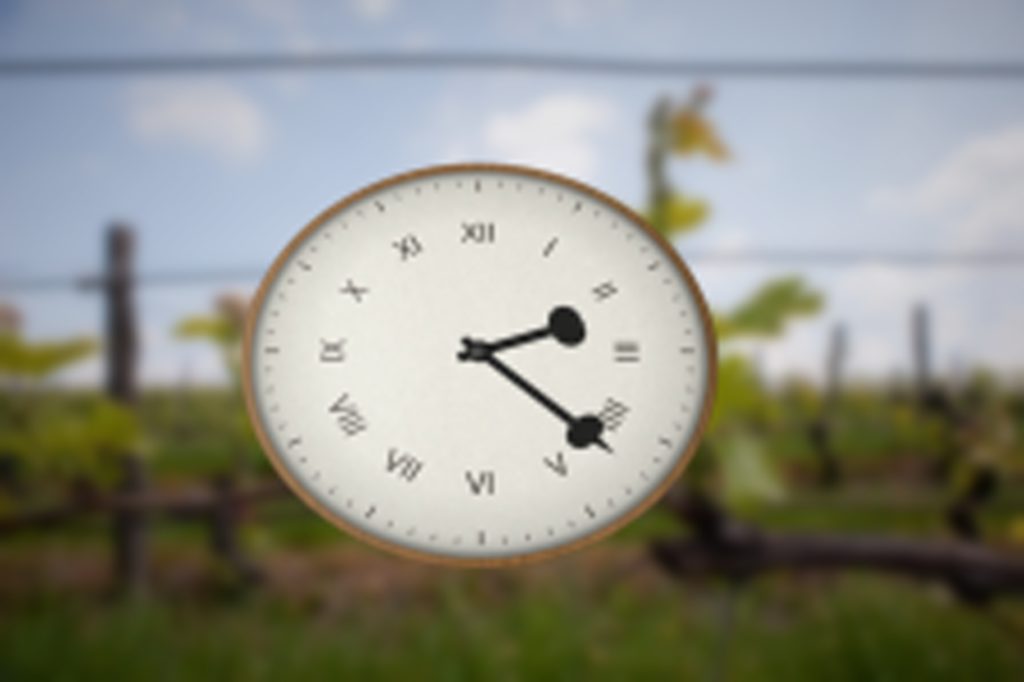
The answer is 2:22
